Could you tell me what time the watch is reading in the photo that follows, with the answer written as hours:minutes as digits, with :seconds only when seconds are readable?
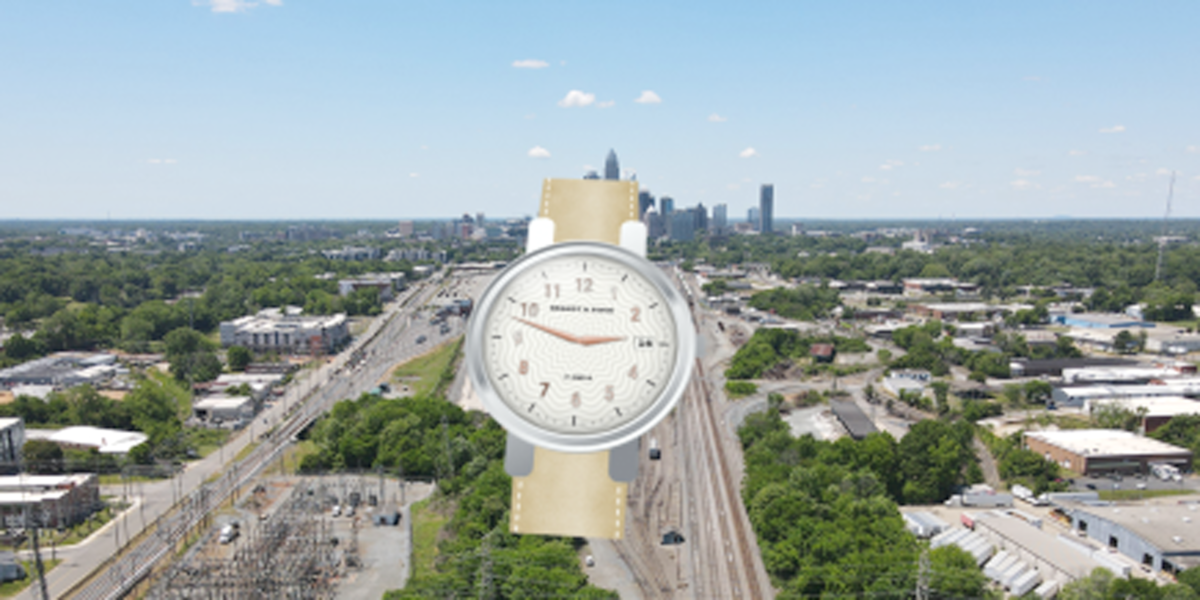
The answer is 2:48
